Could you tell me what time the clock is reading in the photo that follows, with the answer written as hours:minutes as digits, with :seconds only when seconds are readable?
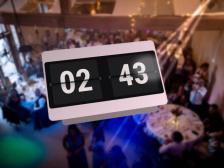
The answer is 2:43
